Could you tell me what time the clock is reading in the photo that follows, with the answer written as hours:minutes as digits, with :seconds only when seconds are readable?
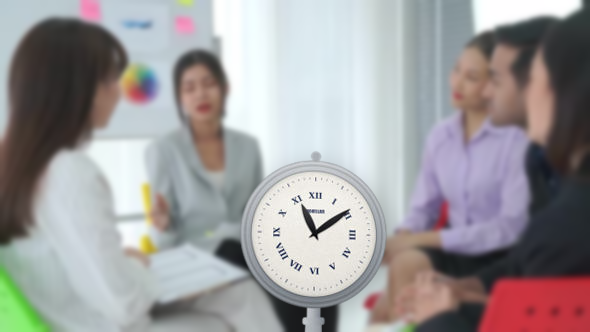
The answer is 11:09
